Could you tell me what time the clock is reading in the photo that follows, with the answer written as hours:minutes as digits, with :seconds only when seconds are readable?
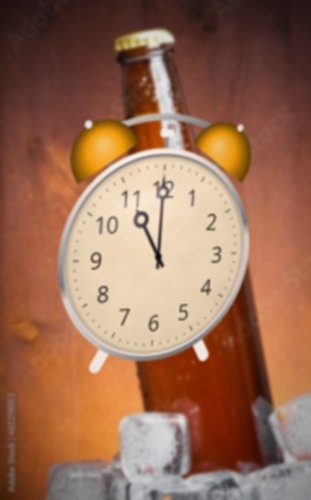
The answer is 11:00
